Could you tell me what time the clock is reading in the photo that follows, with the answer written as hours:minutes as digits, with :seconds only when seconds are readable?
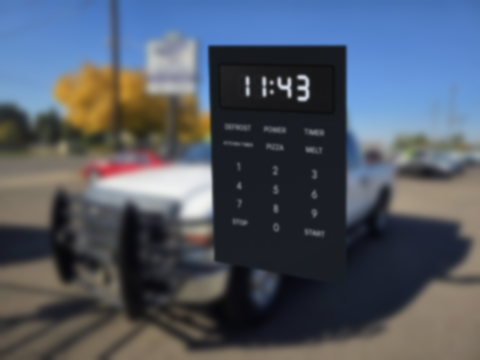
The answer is 11:43
